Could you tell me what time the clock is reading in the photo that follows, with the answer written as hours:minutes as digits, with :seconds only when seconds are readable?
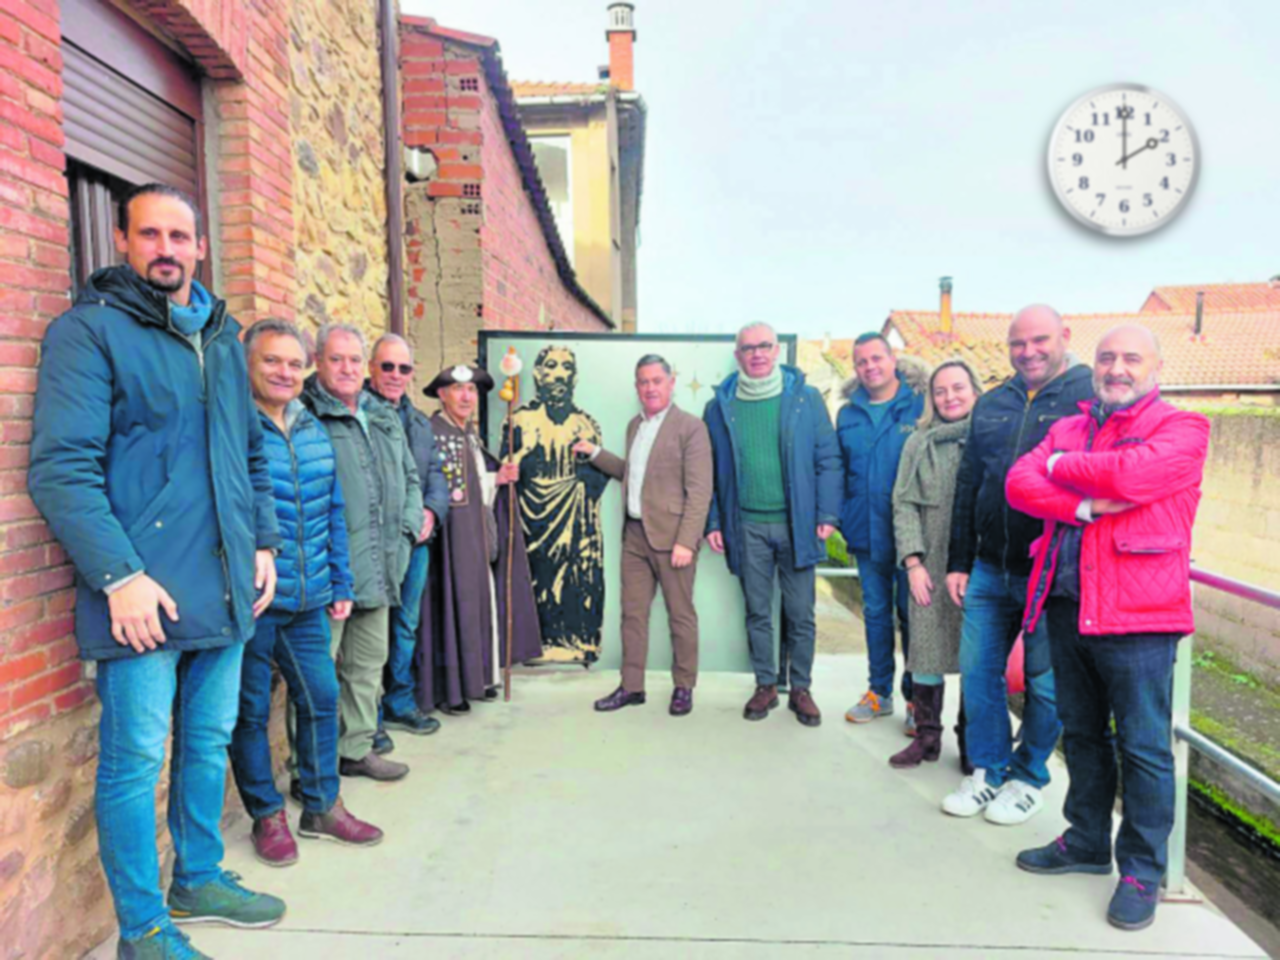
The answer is 2:00
